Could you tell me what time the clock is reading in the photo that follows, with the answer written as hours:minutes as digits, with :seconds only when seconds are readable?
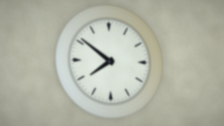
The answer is 7:51
